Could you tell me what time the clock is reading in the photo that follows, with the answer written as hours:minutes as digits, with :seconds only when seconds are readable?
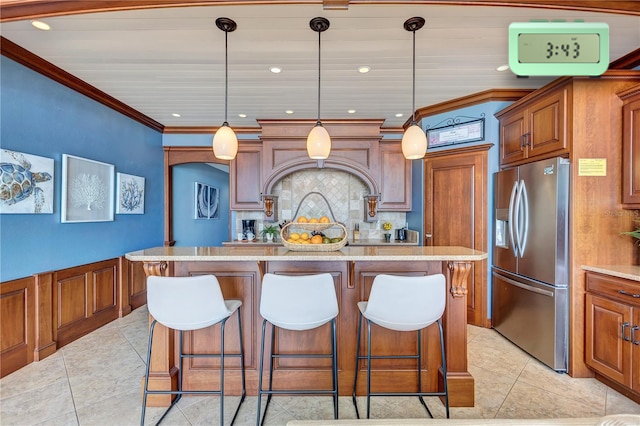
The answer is 3:43
